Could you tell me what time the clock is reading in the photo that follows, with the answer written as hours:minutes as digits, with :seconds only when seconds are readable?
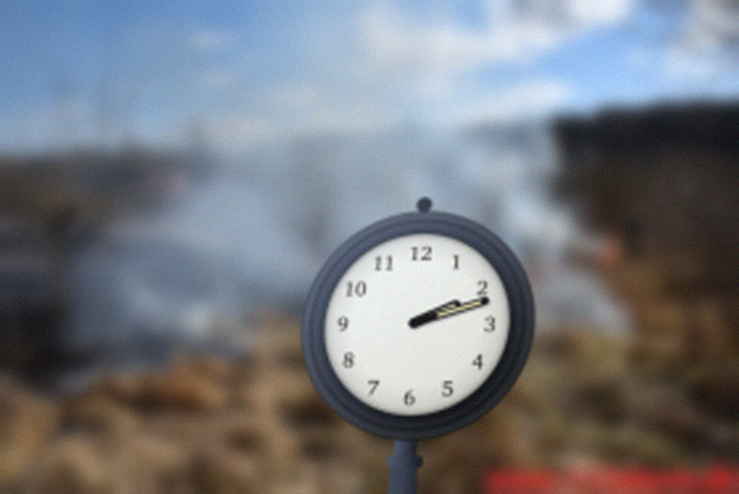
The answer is 2:12
